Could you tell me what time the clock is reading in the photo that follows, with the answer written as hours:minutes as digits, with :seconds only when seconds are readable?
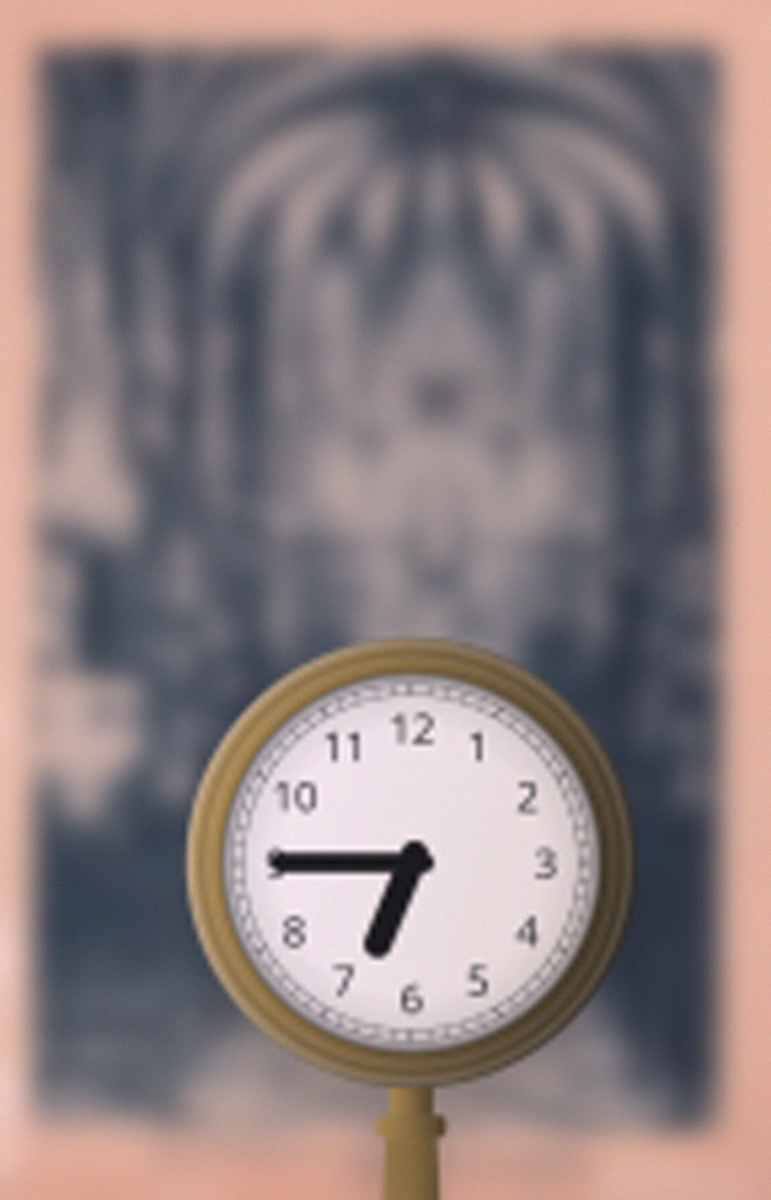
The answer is 6:45
